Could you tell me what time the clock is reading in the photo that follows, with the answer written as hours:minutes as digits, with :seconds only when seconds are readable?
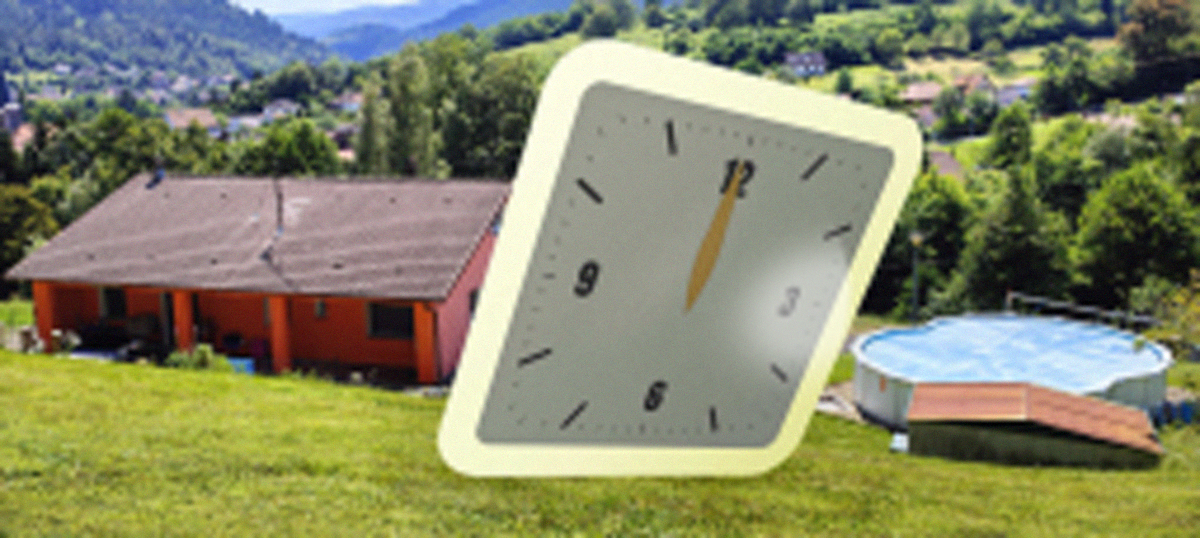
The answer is 12:00
